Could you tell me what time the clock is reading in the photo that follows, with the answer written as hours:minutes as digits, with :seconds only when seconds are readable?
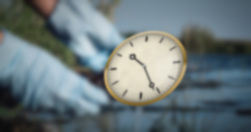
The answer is 10:26
